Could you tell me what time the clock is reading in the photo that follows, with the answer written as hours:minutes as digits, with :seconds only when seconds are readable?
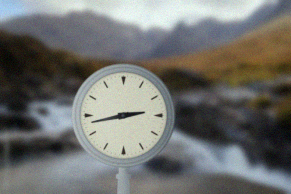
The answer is 2:43
